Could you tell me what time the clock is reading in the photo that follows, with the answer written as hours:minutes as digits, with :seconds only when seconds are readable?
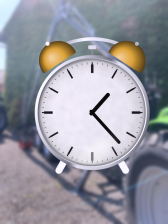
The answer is 1:23
